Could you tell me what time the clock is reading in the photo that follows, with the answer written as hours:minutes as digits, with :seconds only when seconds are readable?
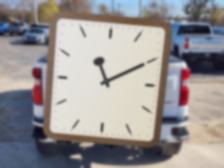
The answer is 11:10
